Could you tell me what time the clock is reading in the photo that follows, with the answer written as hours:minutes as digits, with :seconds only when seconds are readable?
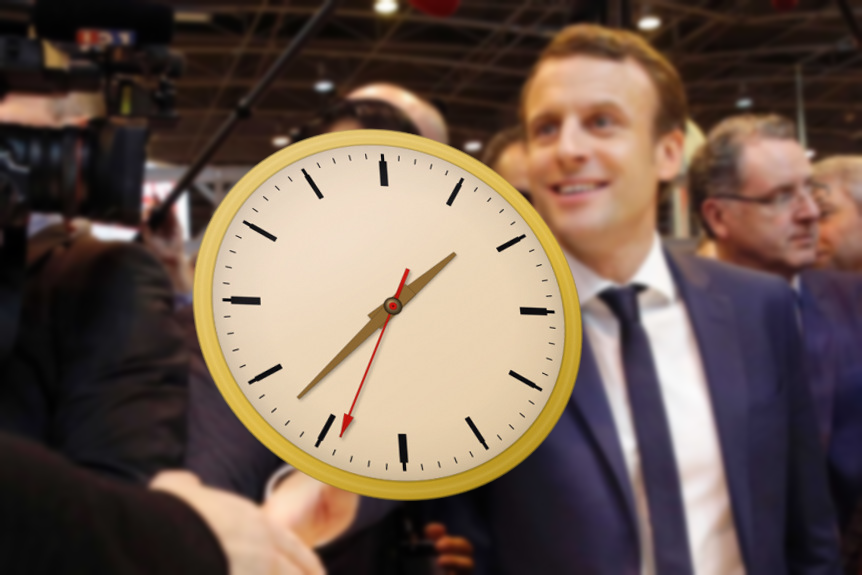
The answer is 1:37:34
